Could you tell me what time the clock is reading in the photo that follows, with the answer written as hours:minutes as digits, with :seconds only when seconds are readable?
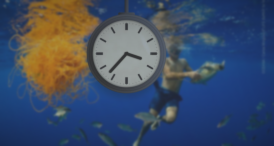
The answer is 3:37
